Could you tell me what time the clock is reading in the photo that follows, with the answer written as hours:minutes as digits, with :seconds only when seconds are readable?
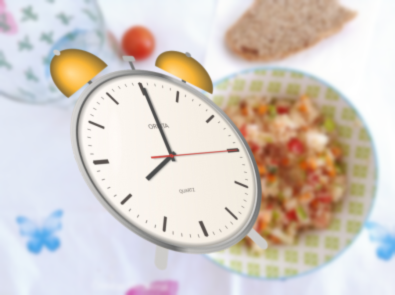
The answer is 8:00:15
